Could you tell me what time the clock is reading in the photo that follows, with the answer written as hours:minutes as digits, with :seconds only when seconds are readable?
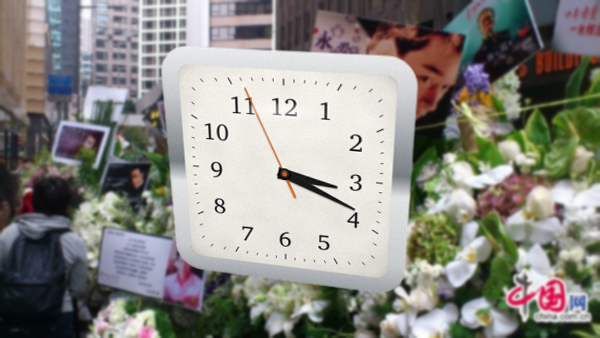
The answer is 3:18:56
